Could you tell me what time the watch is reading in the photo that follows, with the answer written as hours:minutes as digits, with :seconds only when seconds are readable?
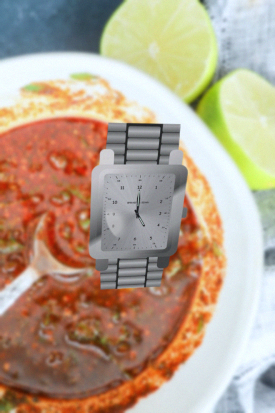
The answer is 5:00
